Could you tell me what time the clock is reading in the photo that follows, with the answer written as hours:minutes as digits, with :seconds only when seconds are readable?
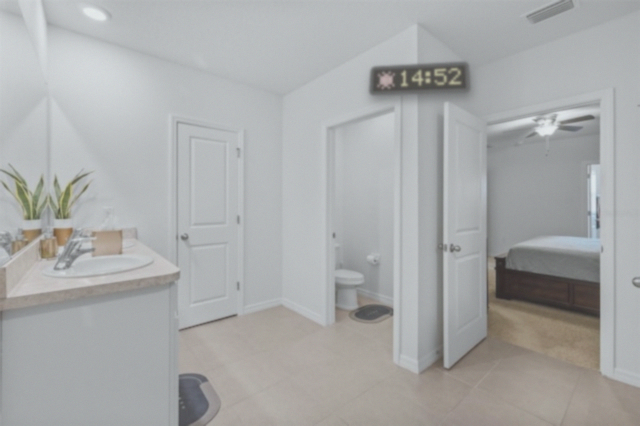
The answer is 14:52
